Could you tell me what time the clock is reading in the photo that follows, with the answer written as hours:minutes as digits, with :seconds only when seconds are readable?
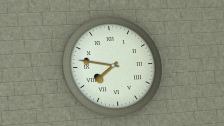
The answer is 7:47
